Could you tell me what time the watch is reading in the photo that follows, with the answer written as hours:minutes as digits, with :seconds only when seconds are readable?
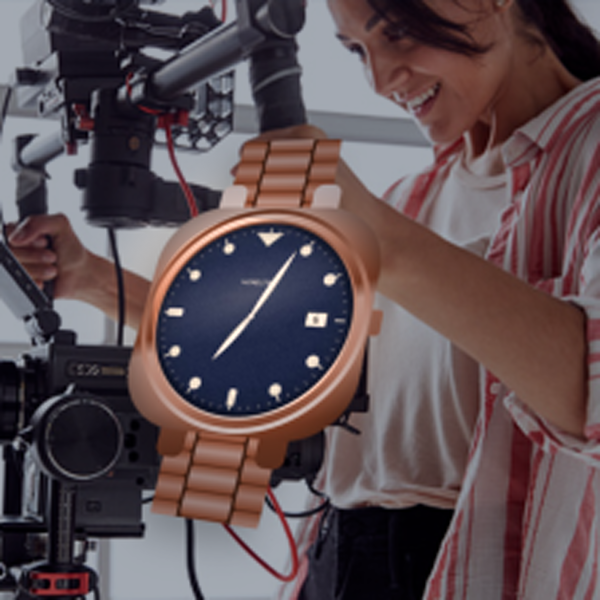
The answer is 7:04
